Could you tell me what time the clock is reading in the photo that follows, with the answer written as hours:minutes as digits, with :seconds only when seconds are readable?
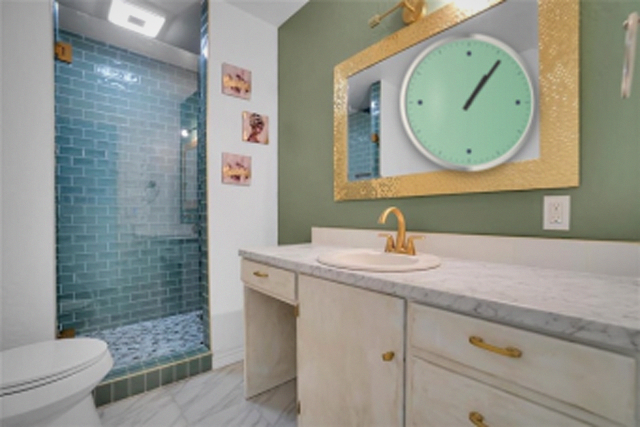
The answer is 1:06
